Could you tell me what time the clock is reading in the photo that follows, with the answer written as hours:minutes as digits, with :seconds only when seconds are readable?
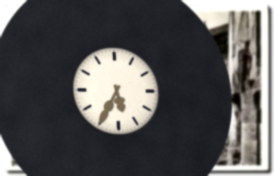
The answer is 5:35
